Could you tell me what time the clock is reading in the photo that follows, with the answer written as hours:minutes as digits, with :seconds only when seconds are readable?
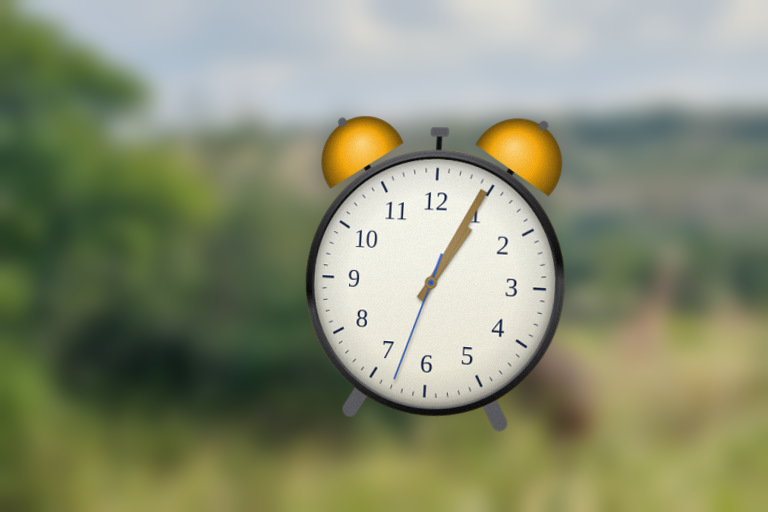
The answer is 1:04:33
